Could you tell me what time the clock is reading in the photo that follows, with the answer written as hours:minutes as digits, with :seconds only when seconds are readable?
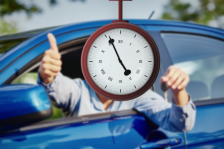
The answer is 4:56
